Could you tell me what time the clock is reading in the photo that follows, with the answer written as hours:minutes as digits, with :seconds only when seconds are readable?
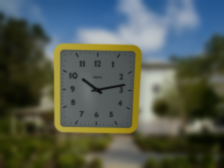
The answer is 10:13
